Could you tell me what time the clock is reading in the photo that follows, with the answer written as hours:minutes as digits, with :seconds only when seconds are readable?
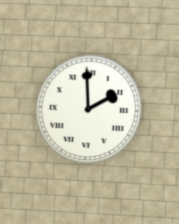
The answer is 1:59
